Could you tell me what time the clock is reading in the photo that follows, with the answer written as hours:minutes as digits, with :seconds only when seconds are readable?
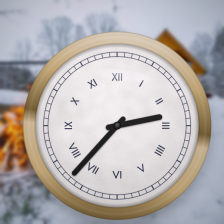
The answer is 2:37
